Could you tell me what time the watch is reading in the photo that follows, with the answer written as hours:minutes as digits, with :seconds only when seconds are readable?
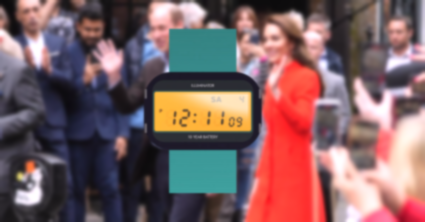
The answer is 12:11
